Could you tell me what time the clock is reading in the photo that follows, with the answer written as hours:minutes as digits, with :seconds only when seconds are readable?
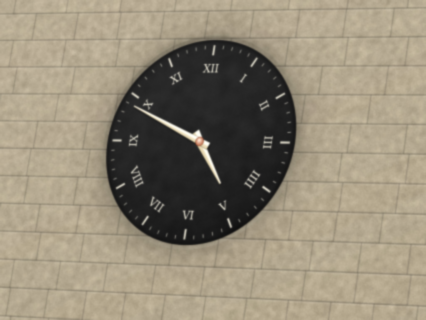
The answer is 4:49
